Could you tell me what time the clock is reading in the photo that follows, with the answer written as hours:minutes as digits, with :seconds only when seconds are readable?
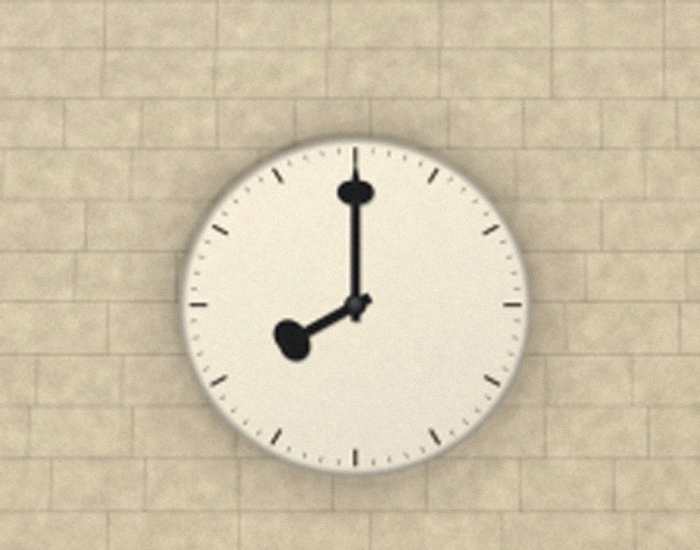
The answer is 8:00
